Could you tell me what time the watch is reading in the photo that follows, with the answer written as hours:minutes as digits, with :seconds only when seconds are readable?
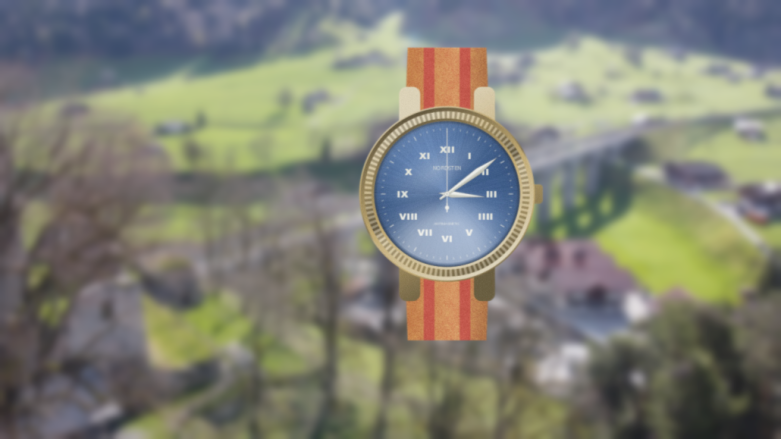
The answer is 3:09:00
